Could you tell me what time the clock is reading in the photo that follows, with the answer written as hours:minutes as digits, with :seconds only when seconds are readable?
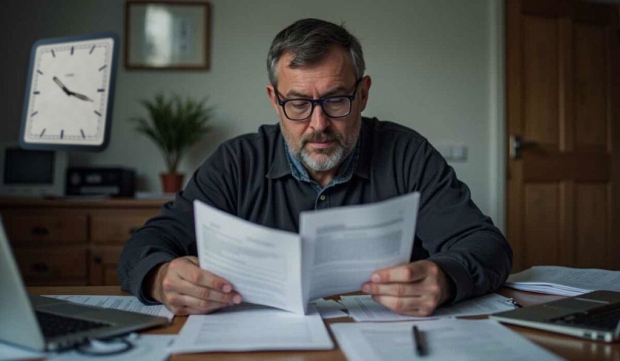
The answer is 10:18
